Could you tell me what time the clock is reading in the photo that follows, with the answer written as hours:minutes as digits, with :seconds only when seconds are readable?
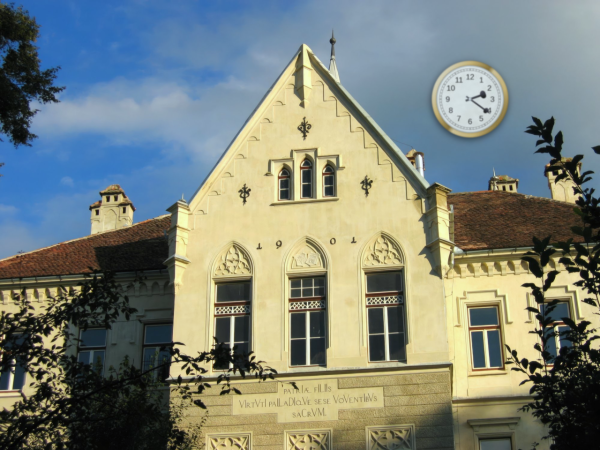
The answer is 2:21
